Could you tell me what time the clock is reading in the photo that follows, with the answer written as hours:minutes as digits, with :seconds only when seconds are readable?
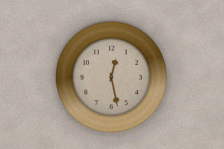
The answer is 12:28
